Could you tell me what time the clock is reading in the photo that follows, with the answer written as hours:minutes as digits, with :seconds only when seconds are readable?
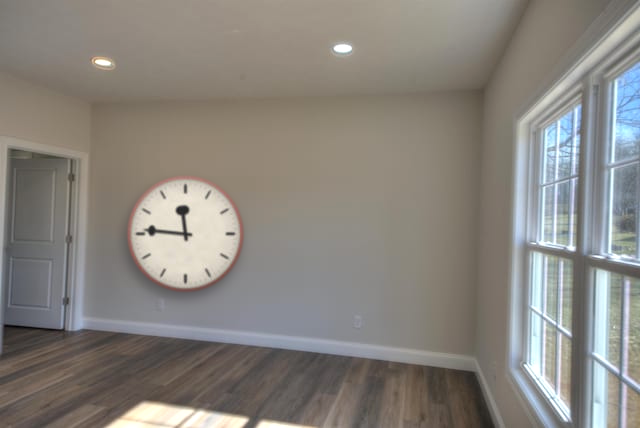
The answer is 11:46
